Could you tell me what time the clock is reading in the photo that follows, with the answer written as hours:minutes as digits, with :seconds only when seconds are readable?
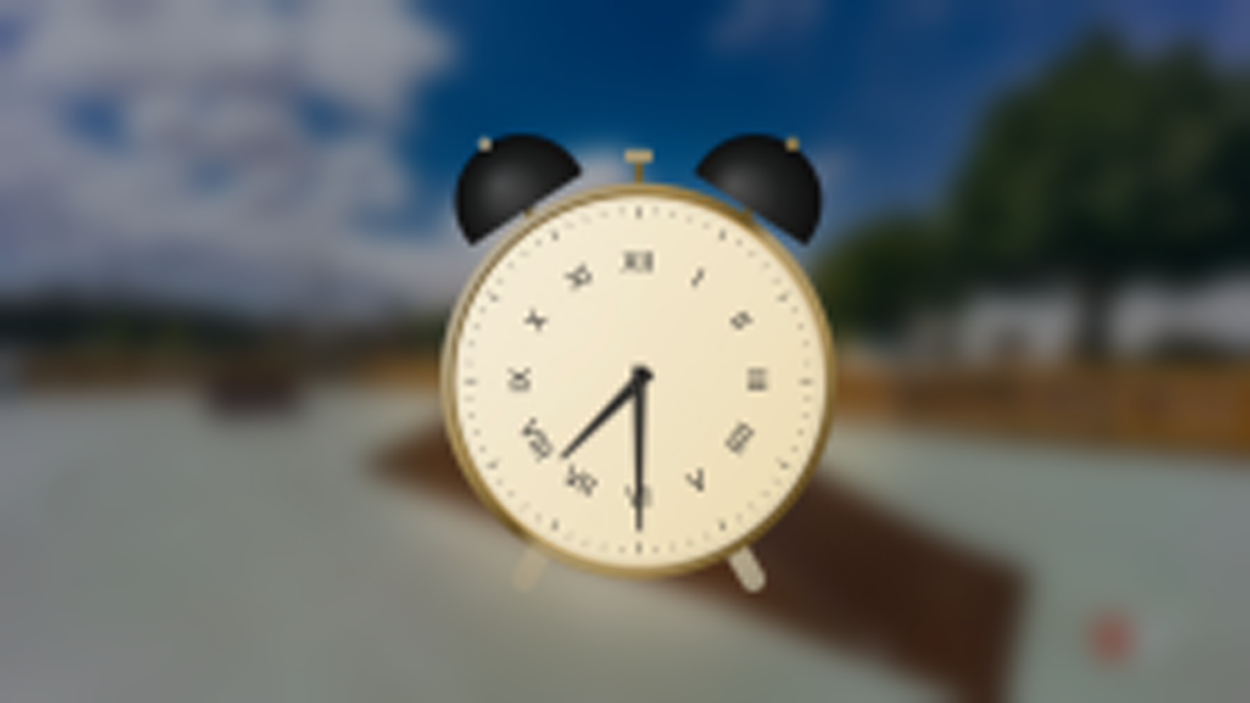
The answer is 7:30
